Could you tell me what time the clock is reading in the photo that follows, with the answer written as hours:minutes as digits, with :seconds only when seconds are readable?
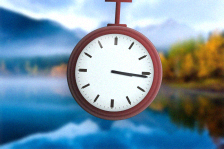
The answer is 3:16
